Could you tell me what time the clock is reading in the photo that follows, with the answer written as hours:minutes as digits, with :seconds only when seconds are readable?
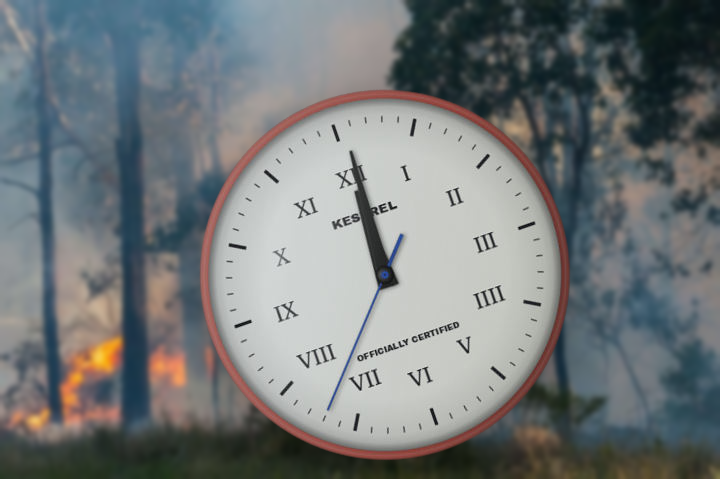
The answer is 12:00:37
